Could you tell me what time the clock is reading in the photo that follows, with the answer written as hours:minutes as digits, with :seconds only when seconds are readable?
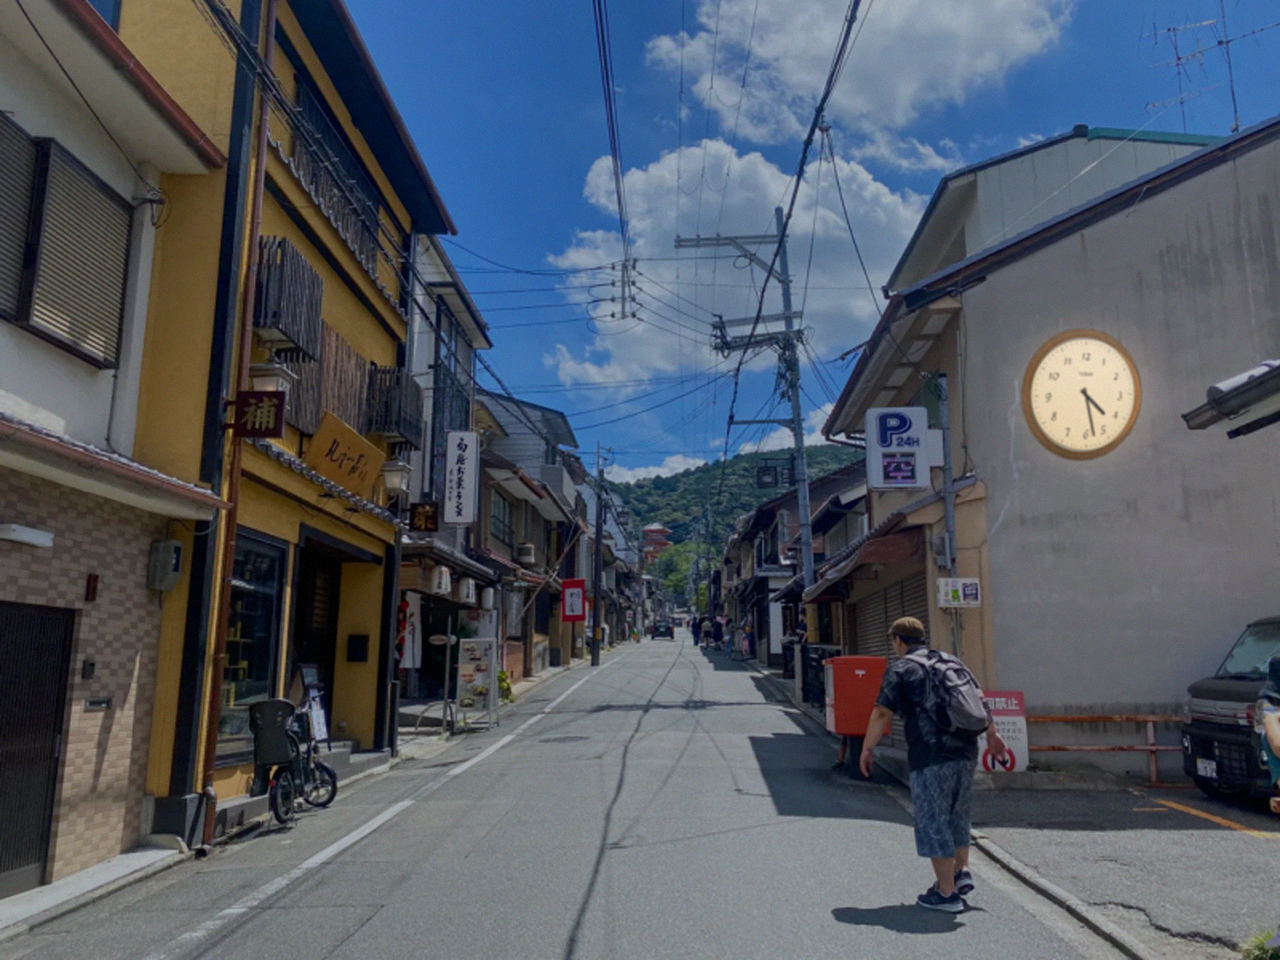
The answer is 4:28
